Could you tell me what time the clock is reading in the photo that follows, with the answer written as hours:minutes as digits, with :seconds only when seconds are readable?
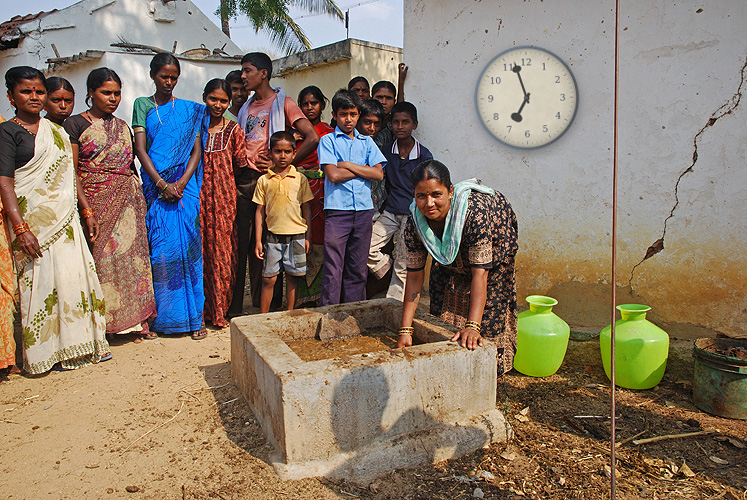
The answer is 6:57
